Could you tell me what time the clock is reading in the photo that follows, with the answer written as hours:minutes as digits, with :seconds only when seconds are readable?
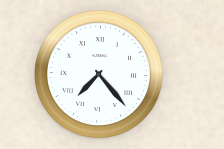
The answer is 7:23
